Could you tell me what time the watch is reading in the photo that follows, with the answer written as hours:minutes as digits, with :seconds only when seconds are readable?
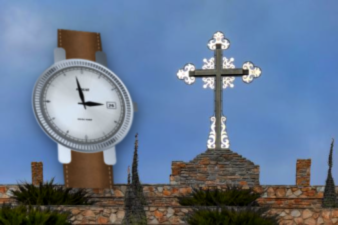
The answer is 2:58
